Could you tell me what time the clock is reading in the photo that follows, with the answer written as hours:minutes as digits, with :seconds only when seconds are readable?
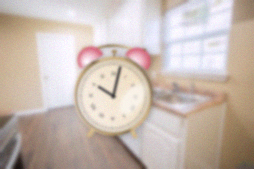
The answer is 10:02
